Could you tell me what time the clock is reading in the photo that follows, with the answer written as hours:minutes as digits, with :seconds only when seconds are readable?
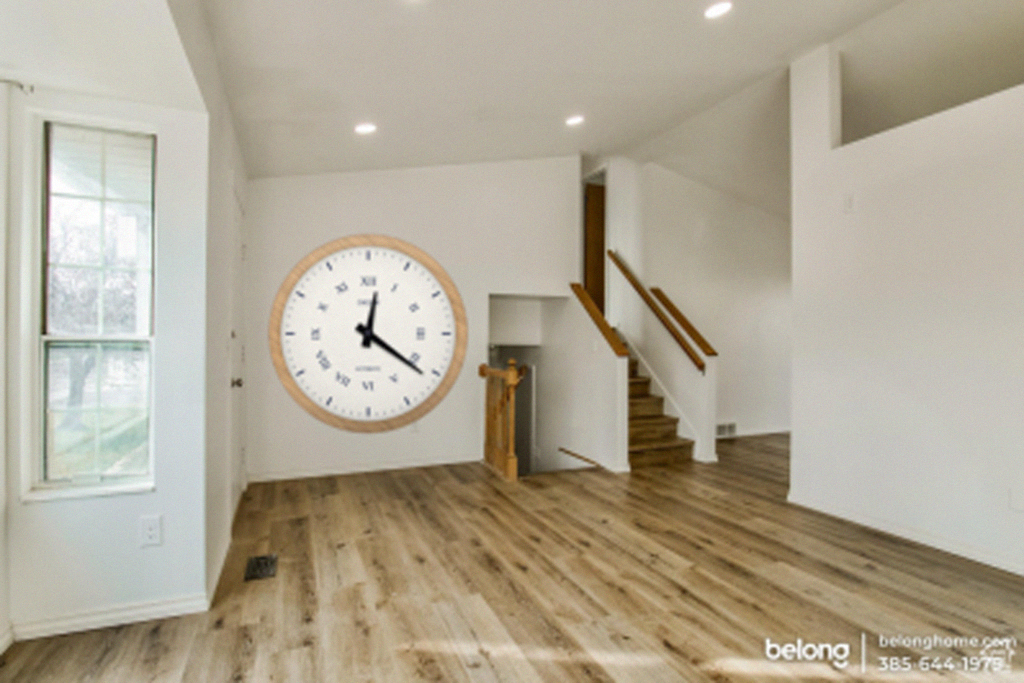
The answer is 12:21
